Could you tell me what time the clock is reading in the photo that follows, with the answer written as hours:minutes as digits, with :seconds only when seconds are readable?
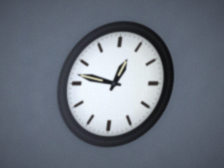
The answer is 12:47
